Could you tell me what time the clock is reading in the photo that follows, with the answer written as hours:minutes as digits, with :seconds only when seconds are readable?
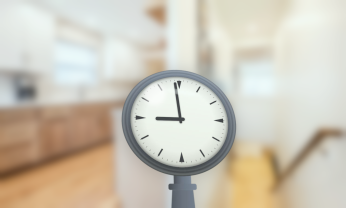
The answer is 8:59
